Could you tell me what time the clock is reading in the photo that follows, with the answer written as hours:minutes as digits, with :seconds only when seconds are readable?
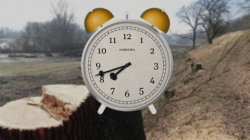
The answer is 7:42
